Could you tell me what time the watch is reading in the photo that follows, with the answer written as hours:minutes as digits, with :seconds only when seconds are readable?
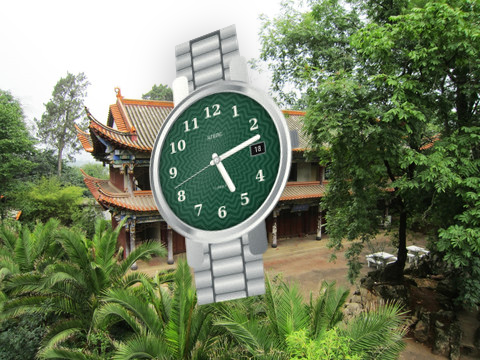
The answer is 5:12:42
